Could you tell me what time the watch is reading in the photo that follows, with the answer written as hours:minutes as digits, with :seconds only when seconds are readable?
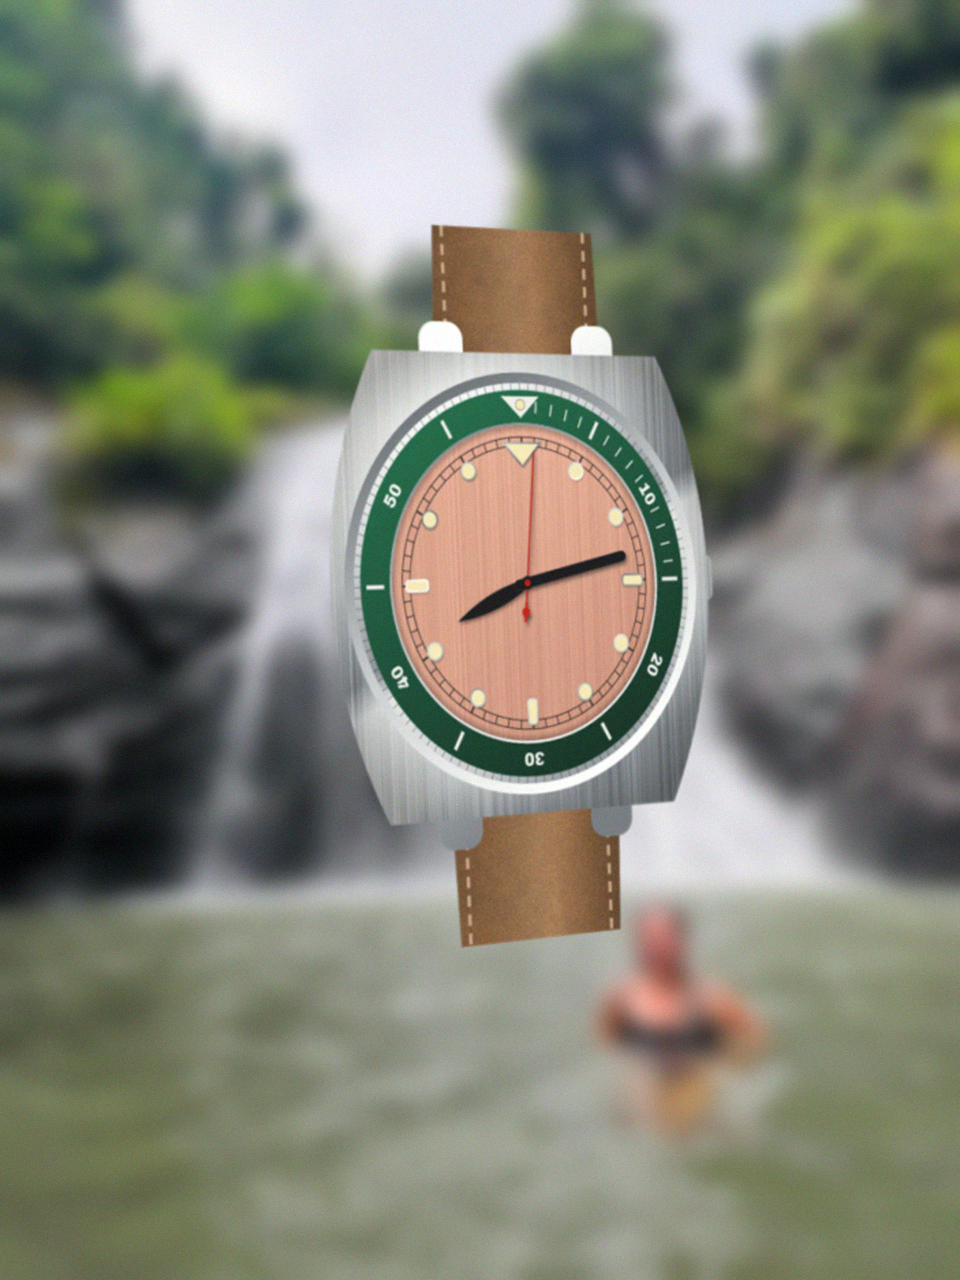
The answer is 8:13:01
